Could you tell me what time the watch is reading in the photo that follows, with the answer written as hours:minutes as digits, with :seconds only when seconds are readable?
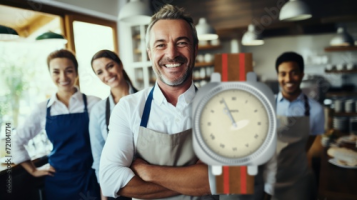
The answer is 10:56
